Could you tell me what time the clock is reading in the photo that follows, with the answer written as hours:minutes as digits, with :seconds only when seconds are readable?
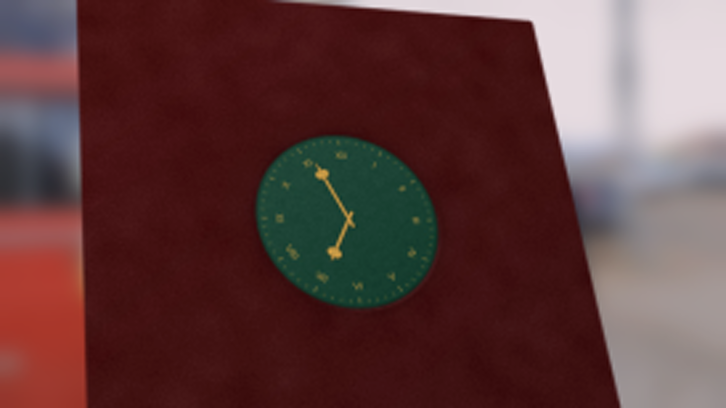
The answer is 6:56
